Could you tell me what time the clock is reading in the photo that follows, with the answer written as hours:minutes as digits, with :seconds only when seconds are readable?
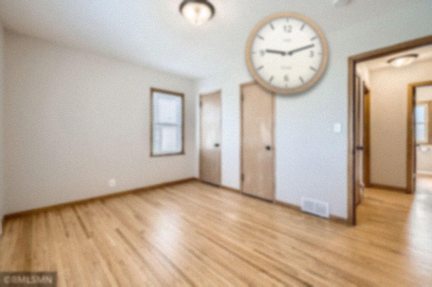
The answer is 9:12
